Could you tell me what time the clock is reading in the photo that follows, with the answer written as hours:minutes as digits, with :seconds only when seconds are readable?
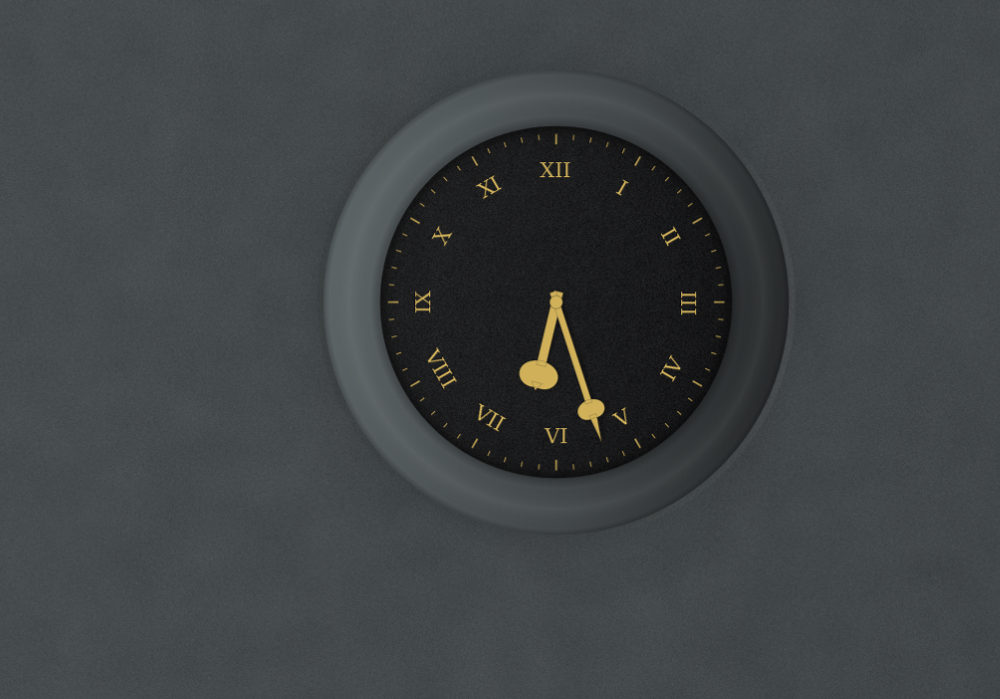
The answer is 6:27
